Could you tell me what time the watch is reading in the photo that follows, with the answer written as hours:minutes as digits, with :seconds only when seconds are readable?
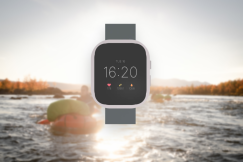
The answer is 16:20
